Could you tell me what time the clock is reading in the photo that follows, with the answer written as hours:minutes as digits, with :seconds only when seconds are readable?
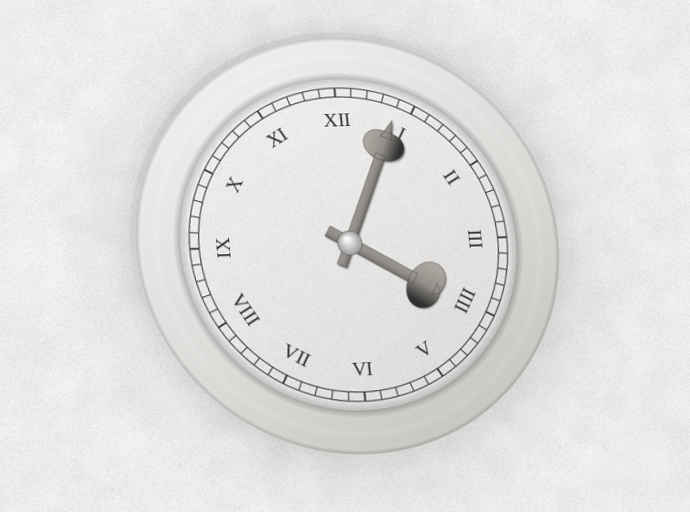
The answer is 4:04
